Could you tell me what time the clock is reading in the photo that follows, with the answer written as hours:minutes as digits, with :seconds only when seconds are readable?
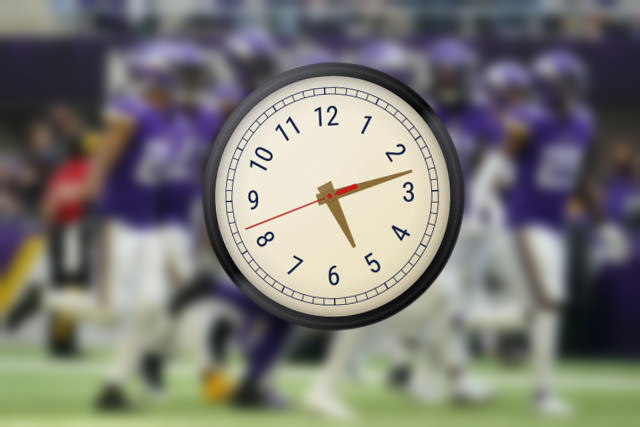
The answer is 5:12:42
